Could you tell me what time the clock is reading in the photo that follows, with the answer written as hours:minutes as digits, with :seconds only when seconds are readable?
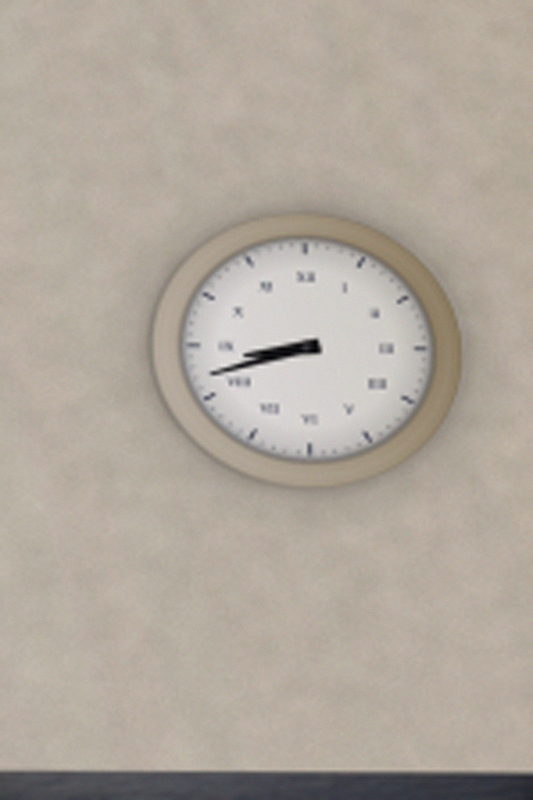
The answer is 8:42
